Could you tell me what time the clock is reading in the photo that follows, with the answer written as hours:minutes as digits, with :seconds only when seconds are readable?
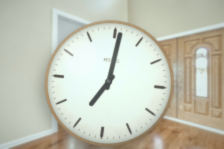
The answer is 7:01
